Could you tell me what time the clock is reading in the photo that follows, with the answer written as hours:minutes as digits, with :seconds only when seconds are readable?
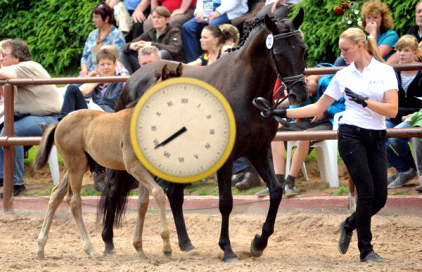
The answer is 7:39
